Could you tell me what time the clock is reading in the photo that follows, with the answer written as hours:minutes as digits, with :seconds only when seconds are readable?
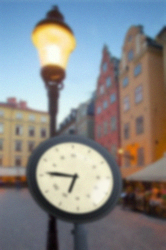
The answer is 6:46
